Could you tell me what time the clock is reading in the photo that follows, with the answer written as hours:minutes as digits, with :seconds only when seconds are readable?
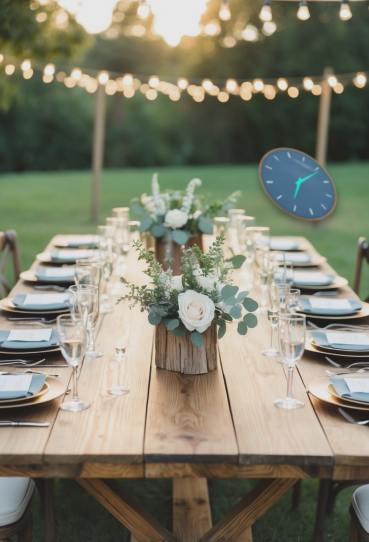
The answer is 7:11
